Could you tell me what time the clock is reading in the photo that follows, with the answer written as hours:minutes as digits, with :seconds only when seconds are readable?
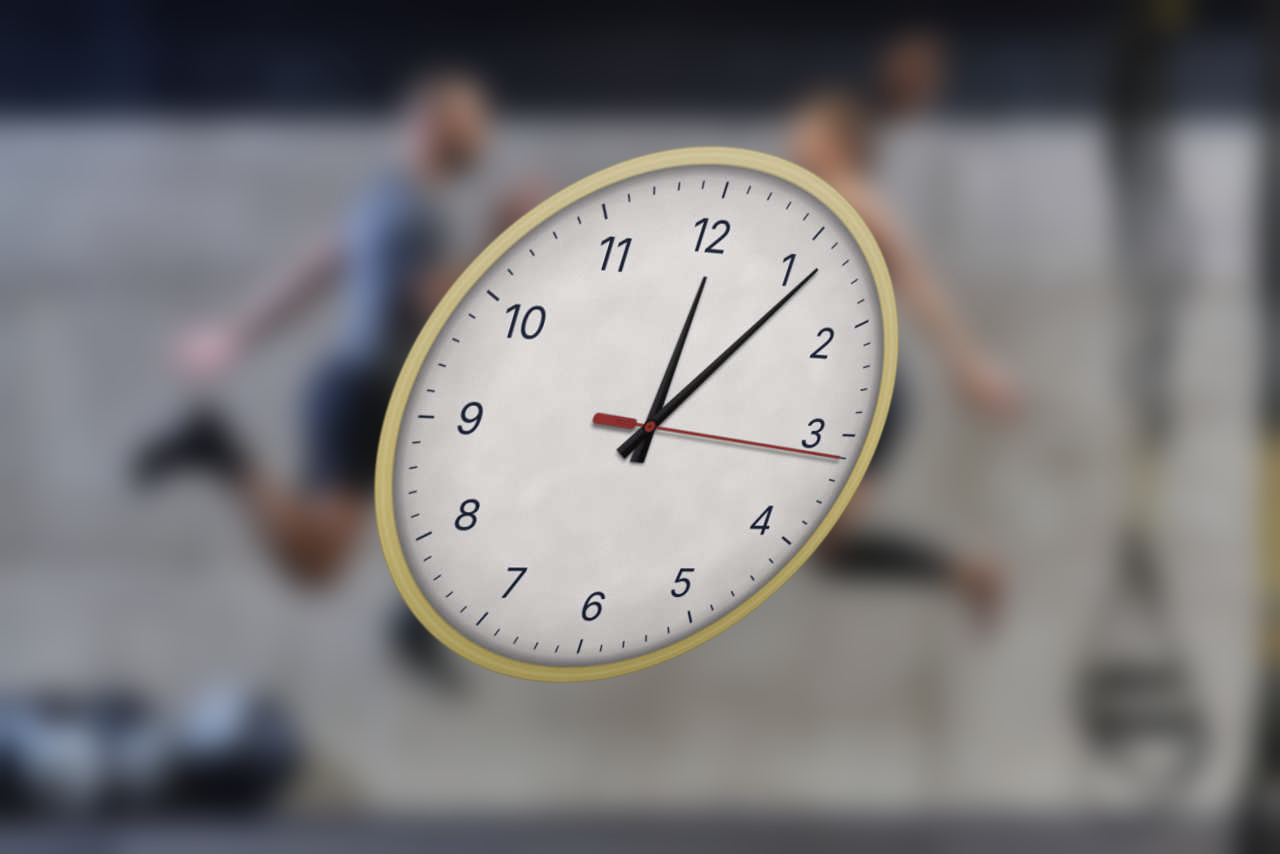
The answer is 12:06:16
